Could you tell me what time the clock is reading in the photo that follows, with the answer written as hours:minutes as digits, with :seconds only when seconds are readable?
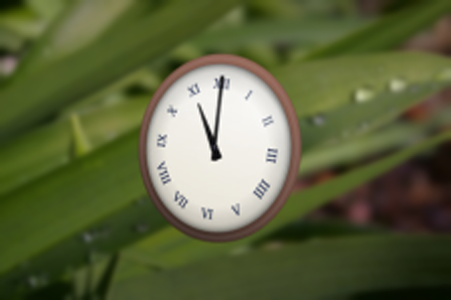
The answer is 11:00
